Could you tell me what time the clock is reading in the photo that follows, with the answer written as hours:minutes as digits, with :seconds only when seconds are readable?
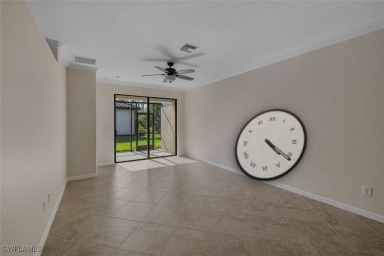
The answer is 4:21
